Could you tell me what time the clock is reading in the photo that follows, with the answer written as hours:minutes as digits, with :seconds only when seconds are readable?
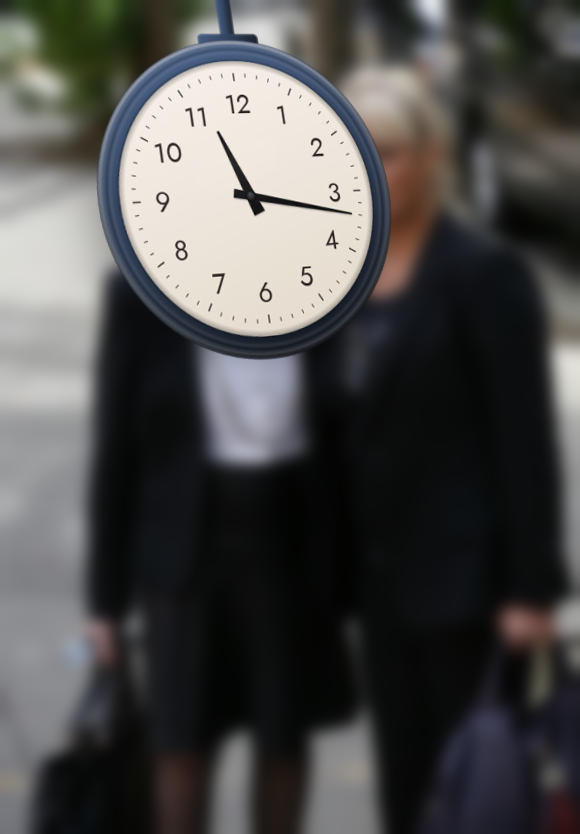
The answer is 11:17
